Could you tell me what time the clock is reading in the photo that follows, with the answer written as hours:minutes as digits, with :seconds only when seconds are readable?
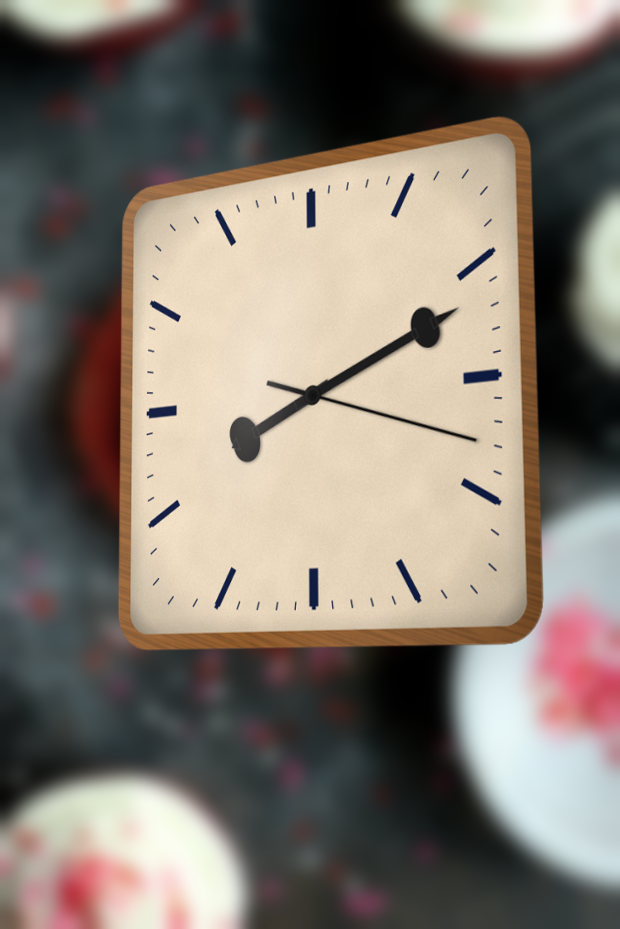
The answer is 8:11:18
